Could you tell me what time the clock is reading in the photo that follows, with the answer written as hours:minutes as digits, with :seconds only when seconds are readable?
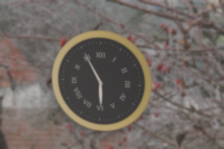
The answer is 5:55
